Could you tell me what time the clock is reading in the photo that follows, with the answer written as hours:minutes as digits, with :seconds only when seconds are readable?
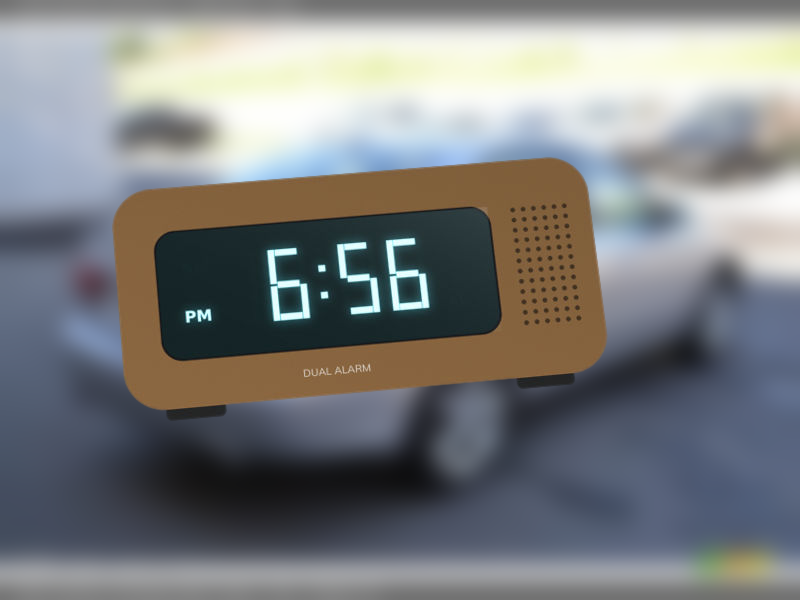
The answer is 6:56
